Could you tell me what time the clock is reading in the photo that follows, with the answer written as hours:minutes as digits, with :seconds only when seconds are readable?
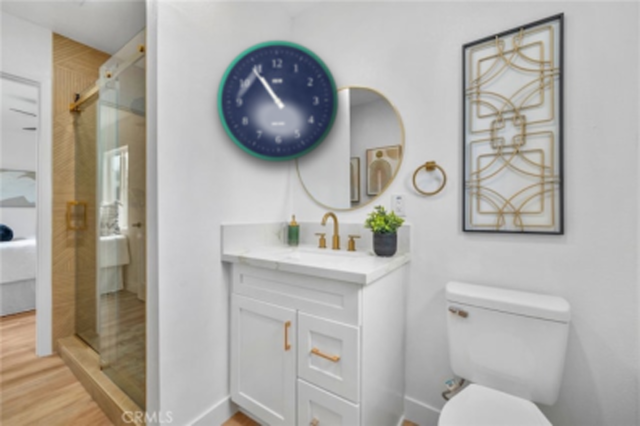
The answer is 10:54
